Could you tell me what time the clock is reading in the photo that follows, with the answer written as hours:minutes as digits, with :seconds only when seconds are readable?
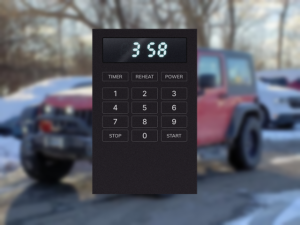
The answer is 3:58
